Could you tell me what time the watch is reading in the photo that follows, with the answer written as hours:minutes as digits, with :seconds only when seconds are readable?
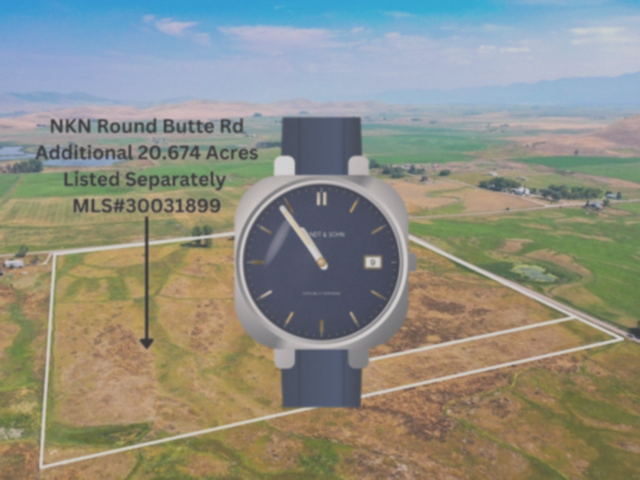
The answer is 10:54
